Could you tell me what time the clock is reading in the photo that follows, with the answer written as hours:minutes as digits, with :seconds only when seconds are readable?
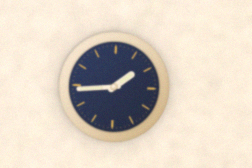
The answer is 1:44
